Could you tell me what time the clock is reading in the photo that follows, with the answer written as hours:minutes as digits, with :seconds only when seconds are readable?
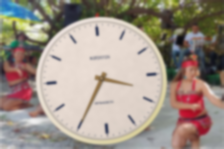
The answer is 3:35
